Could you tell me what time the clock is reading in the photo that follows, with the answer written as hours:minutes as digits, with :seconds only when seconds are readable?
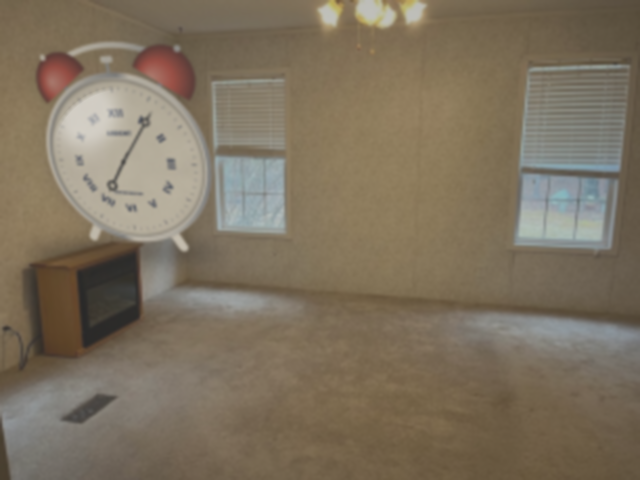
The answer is 7:06
